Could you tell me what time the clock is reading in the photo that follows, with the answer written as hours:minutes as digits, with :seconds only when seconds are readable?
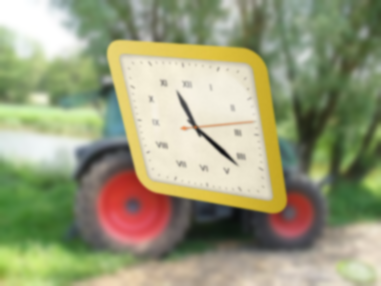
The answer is 11:22:13
